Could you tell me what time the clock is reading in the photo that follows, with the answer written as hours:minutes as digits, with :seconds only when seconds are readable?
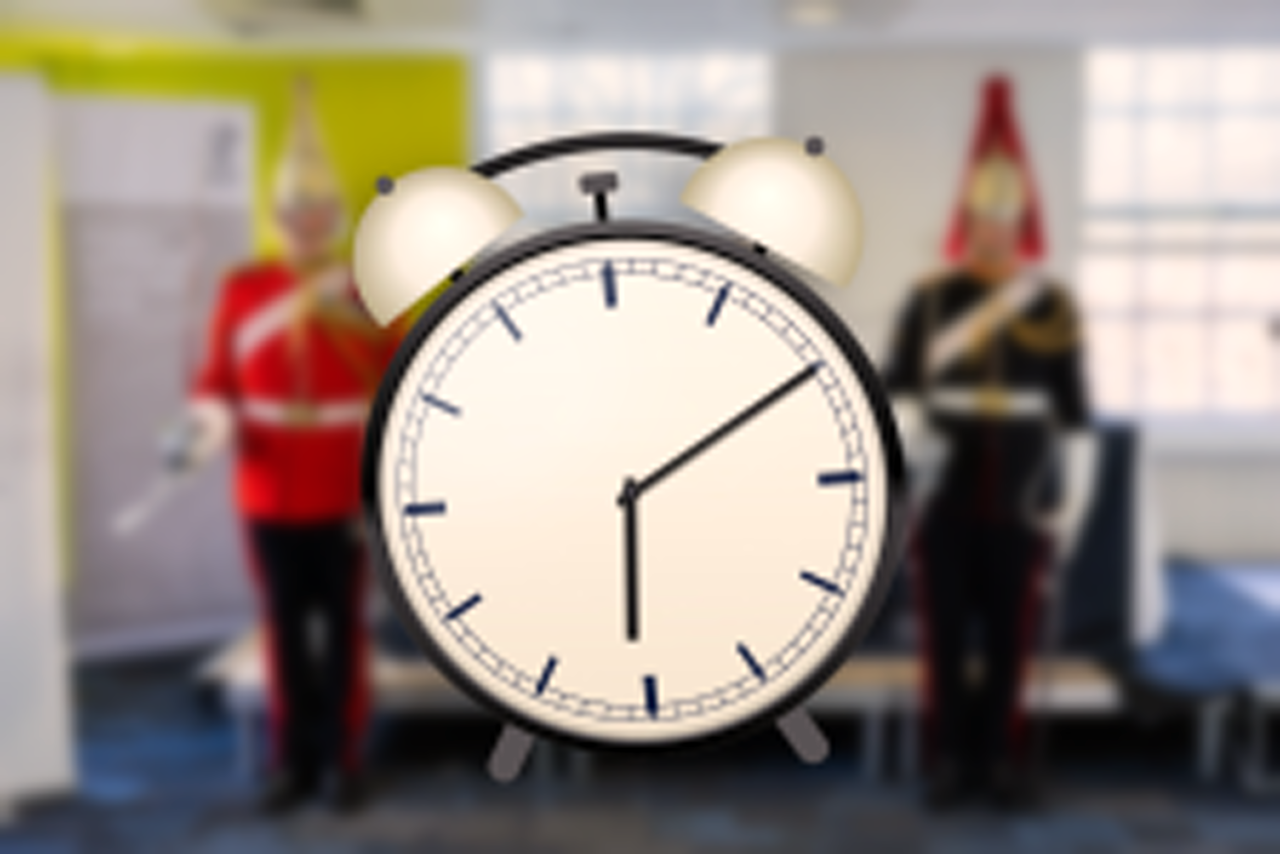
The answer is 6:10
